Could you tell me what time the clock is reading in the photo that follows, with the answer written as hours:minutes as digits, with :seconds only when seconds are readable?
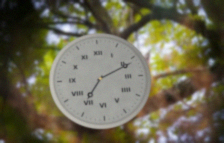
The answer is 7:11
